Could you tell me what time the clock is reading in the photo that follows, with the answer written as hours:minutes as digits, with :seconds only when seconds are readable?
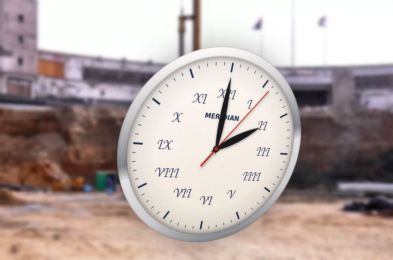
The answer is 2:00:06
